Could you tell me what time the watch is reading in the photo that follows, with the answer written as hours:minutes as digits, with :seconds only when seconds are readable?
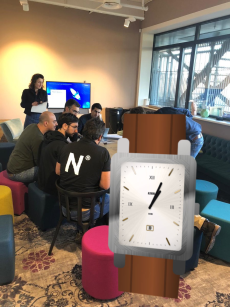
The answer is 1:04
